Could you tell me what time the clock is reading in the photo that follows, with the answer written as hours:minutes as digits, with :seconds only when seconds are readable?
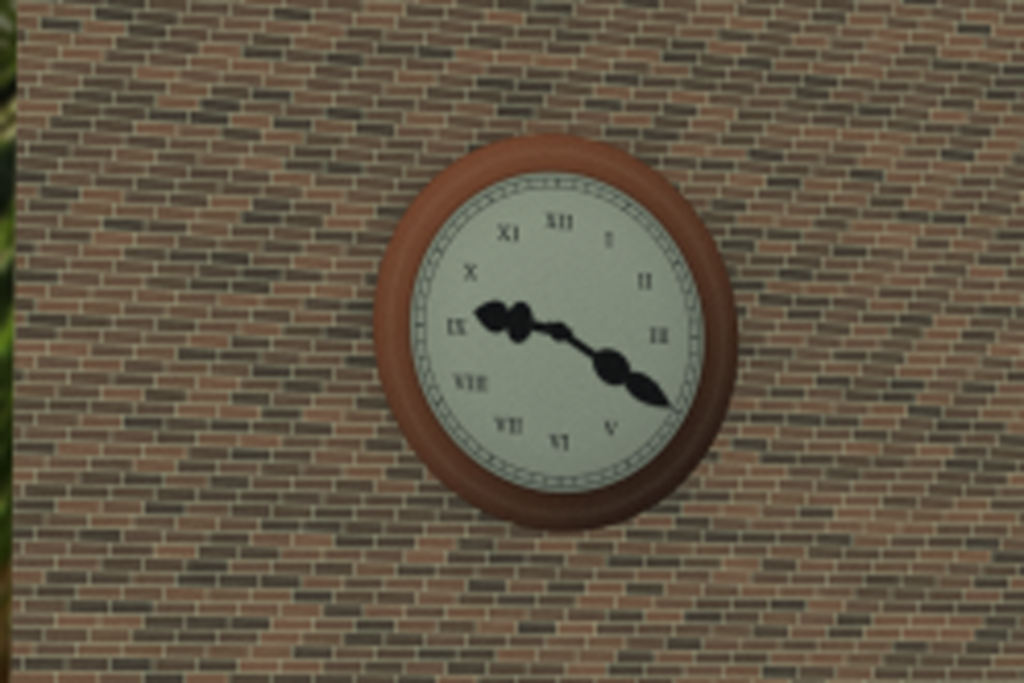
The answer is 9:20
